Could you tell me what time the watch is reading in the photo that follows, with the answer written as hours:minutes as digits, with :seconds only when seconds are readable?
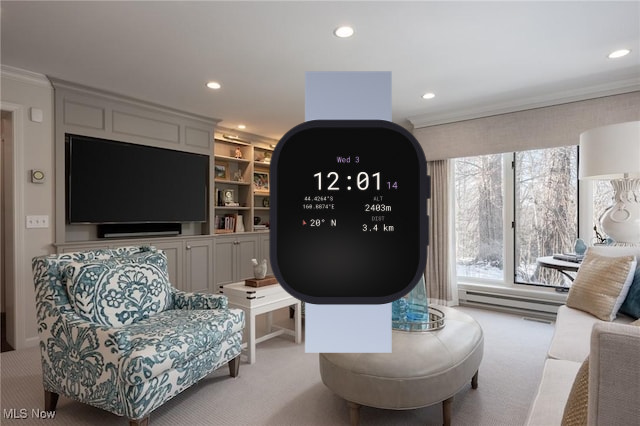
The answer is 12:01:14
